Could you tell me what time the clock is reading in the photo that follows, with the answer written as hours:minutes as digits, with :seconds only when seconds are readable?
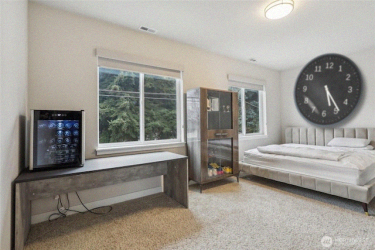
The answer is 5:24
